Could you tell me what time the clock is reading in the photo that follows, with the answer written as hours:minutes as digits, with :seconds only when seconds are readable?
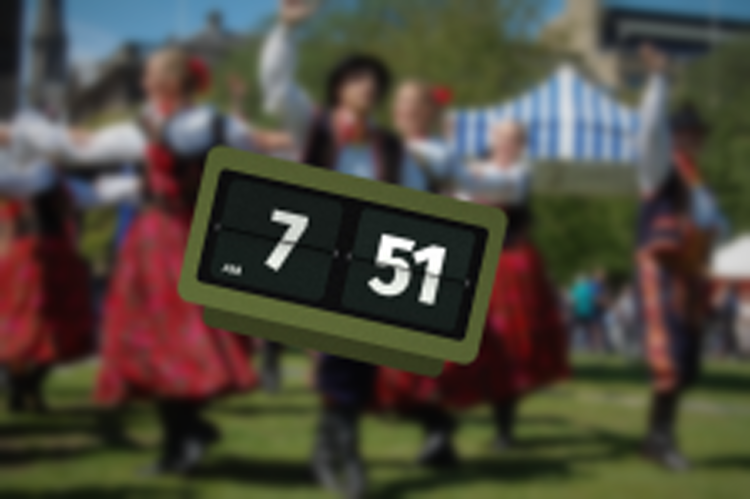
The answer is 7:51
